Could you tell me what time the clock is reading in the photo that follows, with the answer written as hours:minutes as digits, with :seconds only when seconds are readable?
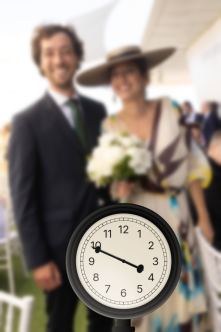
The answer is 3:49
